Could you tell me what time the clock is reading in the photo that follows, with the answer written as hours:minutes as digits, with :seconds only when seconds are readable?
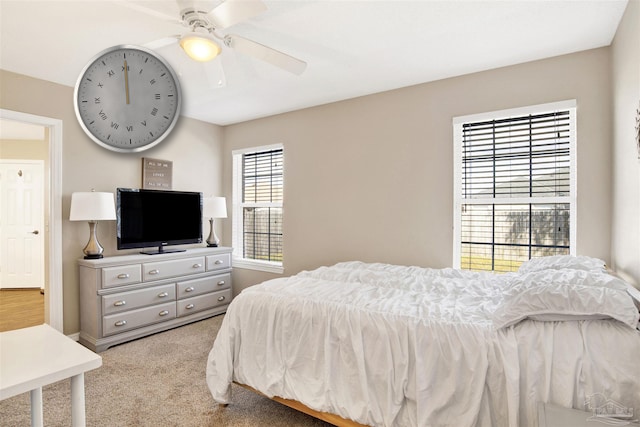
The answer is 12:00
